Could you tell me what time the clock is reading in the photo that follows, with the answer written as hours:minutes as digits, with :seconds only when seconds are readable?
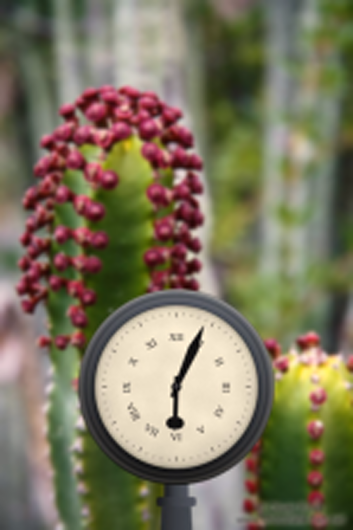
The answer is 6:04
